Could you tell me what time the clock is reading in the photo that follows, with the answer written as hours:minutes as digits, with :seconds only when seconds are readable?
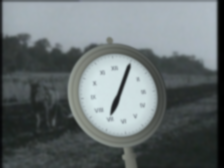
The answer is 7:05
